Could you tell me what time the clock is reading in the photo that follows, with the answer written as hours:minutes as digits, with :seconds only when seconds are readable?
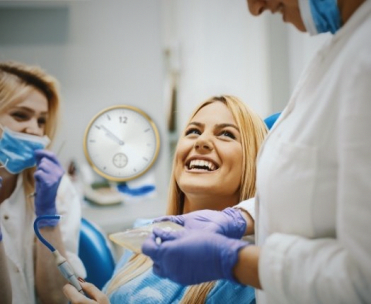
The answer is 9:51
